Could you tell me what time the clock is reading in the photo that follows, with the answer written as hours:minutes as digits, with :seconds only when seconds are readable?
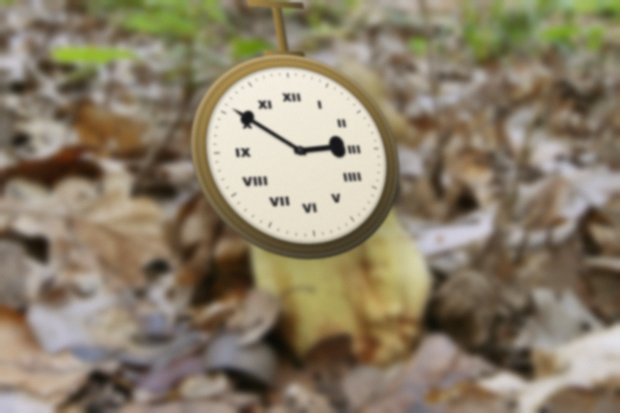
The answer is 2:51
